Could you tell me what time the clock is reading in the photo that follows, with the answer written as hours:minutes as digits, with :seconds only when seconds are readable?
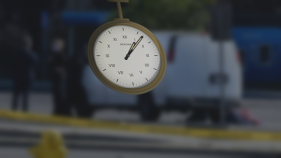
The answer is 1:07
